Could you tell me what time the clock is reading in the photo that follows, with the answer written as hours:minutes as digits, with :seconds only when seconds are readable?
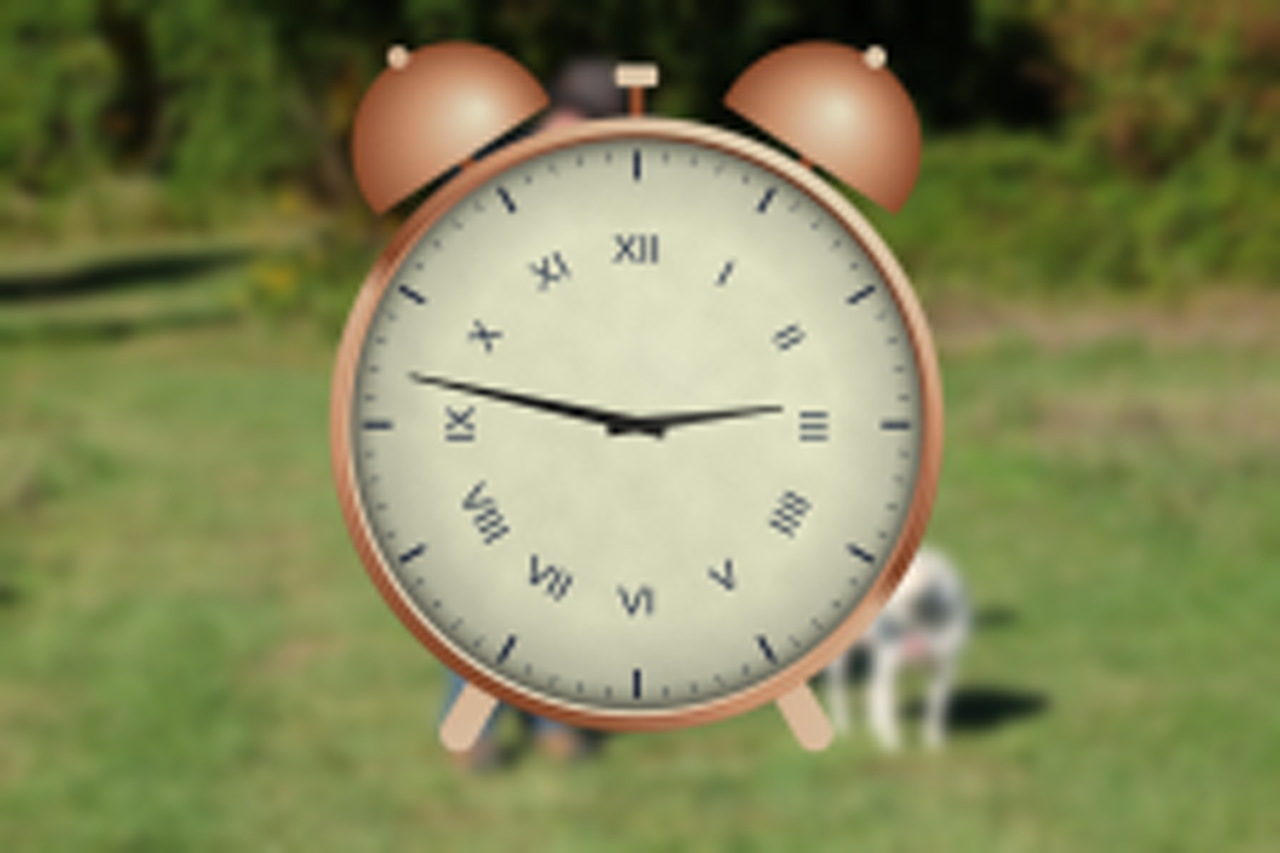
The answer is 2:47
